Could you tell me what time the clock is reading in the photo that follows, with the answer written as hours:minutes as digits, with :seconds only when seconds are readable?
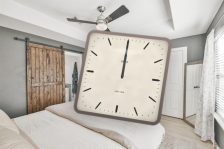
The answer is 12:00
